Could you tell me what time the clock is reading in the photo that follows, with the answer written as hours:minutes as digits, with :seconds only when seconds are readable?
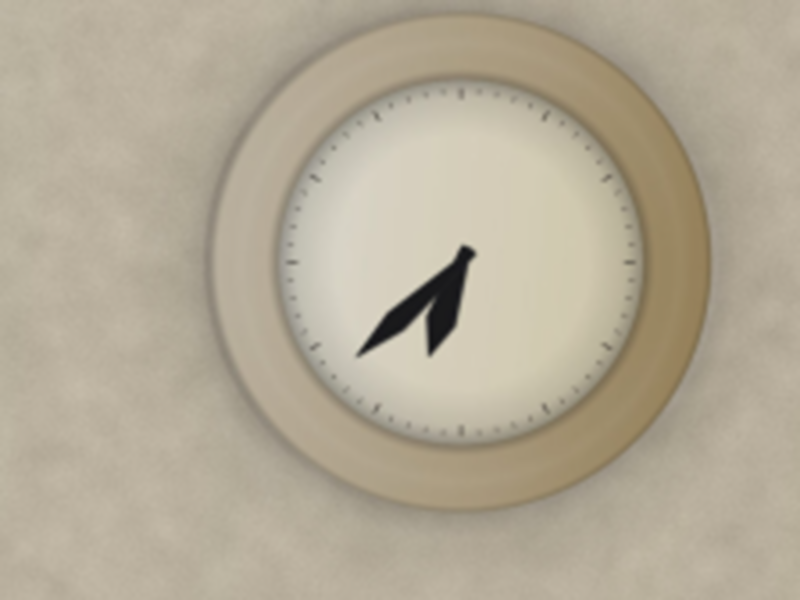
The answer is 6:38
